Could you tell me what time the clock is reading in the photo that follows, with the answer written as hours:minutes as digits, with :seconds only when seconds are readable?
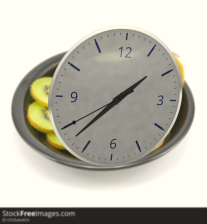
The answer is 1:37:40
